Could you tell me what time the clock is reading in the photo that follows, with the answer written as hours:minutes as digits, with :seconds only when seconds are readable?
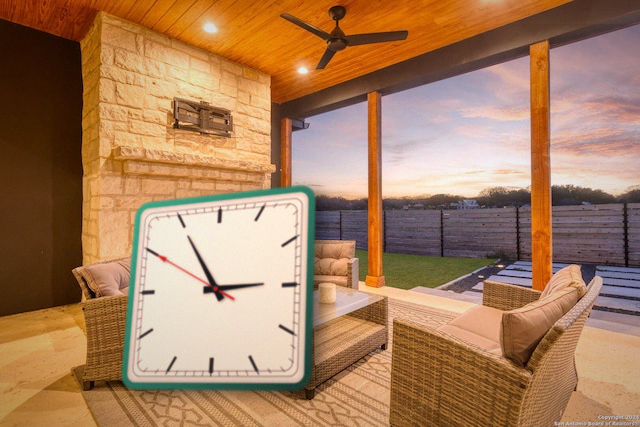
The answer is 2:54:50
